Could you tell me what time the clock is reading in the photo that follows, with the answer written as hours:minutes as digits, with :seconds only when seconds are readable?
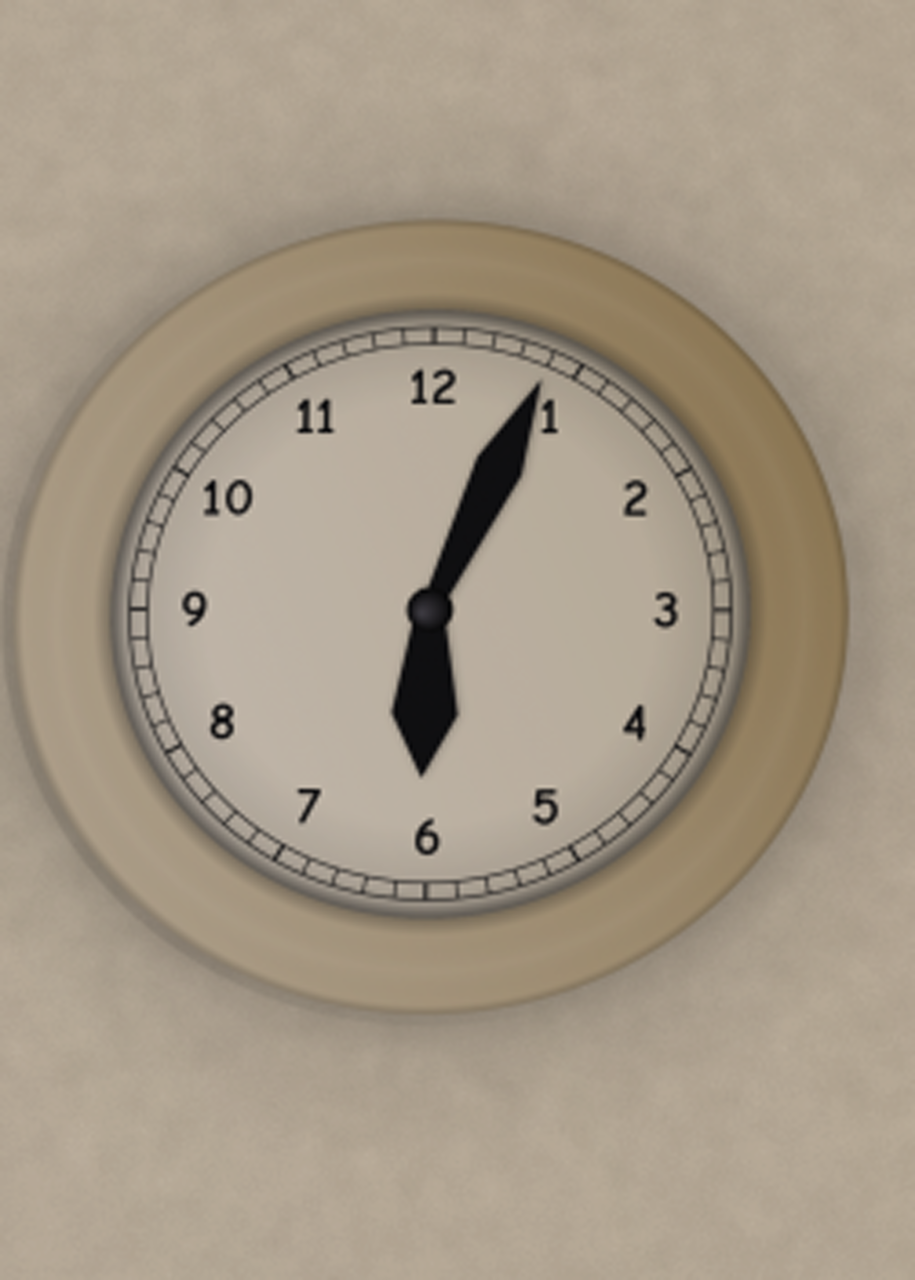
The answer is 6:04
